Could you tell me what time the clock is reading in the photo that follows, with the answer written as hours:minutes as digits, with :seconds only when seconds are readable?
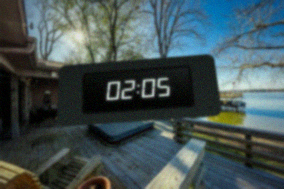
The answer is 2:05
